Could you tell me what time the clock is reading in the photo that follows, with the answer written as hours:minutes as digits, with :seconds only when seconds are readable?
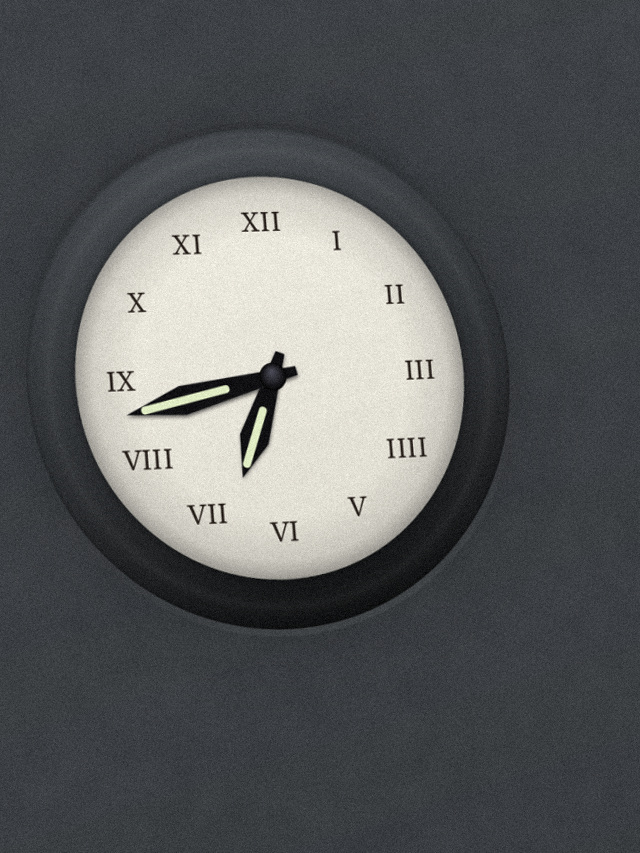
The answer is 6:43
